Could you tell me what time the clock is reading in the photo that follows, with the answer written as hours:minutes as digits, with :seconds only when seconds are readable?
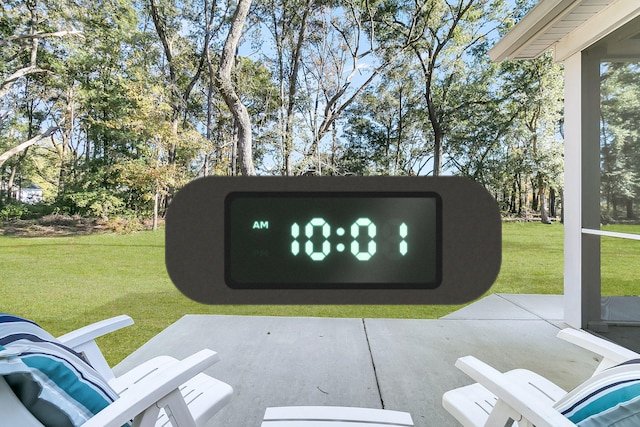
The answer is 10:01
